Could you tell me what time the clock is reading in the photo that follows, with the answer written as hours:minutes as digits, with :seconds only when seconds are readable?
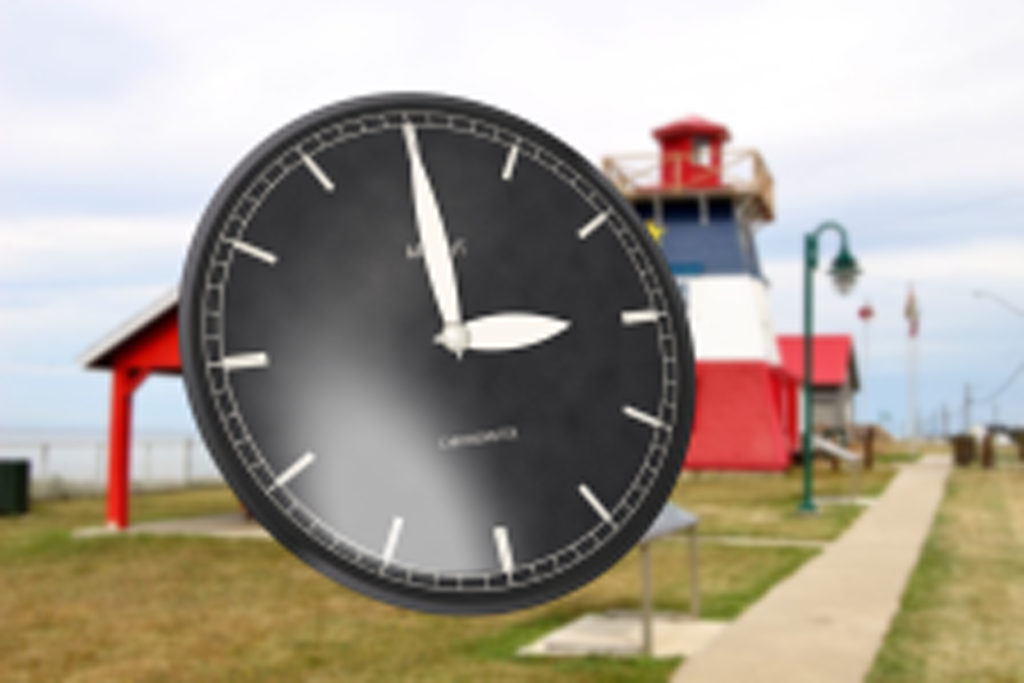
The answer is 3:00
